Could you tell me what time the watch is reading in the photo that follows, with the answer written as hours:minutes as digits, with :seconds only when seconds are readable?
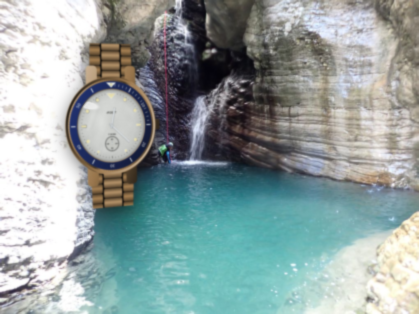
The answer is 12:22
